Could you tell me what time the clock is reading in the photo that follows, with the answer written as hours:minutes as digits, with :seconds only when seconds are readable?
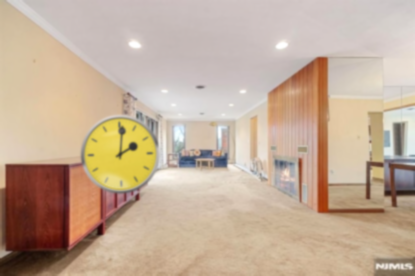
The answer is 2:01
